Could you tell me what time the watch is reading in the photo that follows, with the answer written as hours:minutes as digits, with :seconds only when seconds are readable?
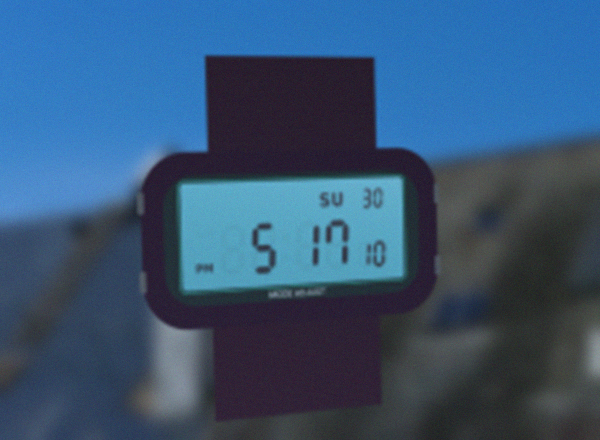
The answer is 5:17:10
